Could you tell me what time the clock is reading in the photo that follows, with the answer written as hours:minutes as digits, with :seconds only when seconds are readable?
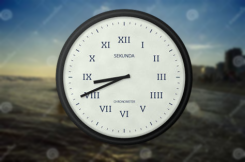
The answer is 8:41
